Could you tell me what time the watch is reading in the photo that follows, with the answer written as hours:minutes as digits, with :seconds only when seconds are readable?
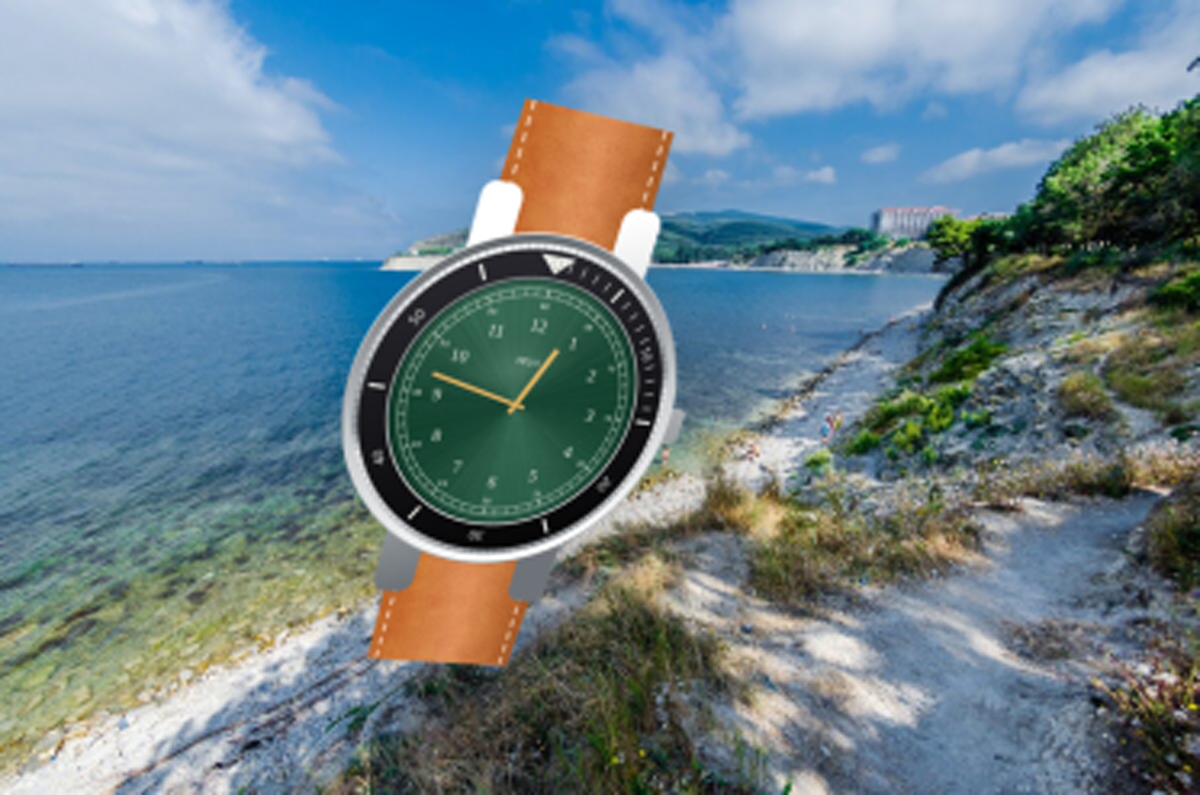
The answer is 12:47
